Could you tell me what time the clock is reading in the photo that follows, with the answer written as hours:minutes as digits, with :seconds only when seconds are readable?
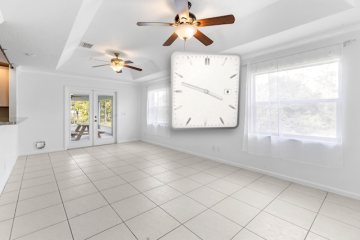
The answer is 3:48
